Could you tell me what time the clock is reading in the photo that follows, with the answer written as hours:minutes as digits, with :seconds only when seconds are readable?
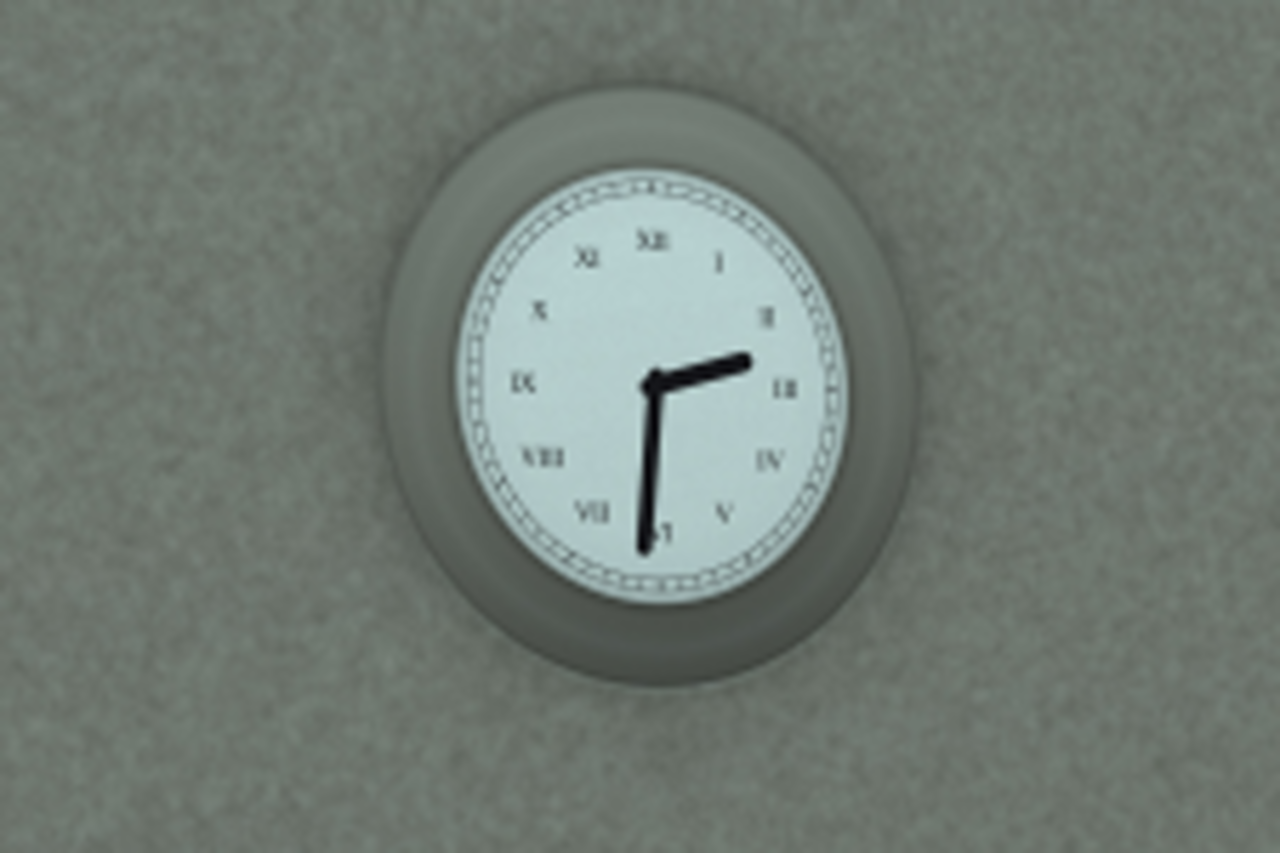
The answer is 2:31
